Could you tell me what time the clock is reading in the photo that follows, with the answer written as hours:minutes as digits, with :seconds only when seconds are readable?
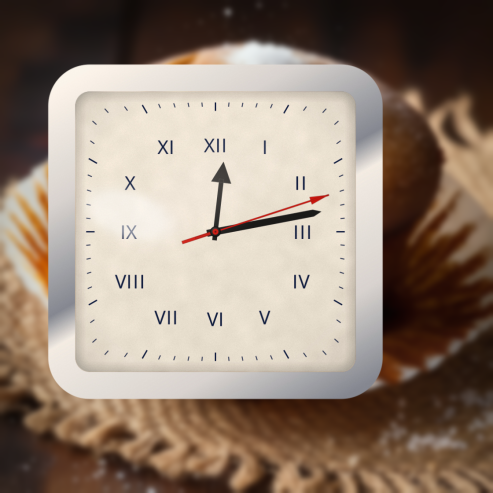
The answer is 12:13:12
